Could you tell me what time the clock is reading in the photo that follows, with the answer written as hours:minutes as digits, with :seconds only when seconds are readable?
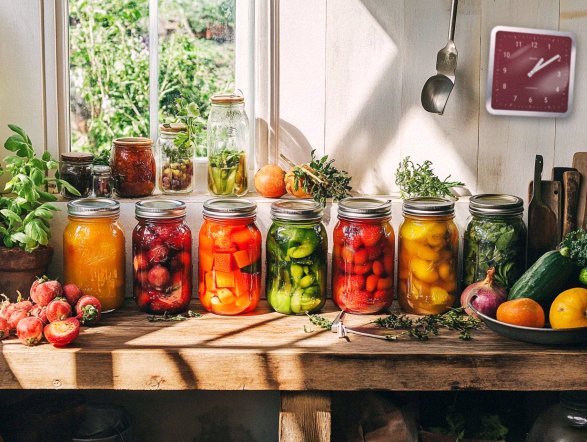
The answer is 1:09
